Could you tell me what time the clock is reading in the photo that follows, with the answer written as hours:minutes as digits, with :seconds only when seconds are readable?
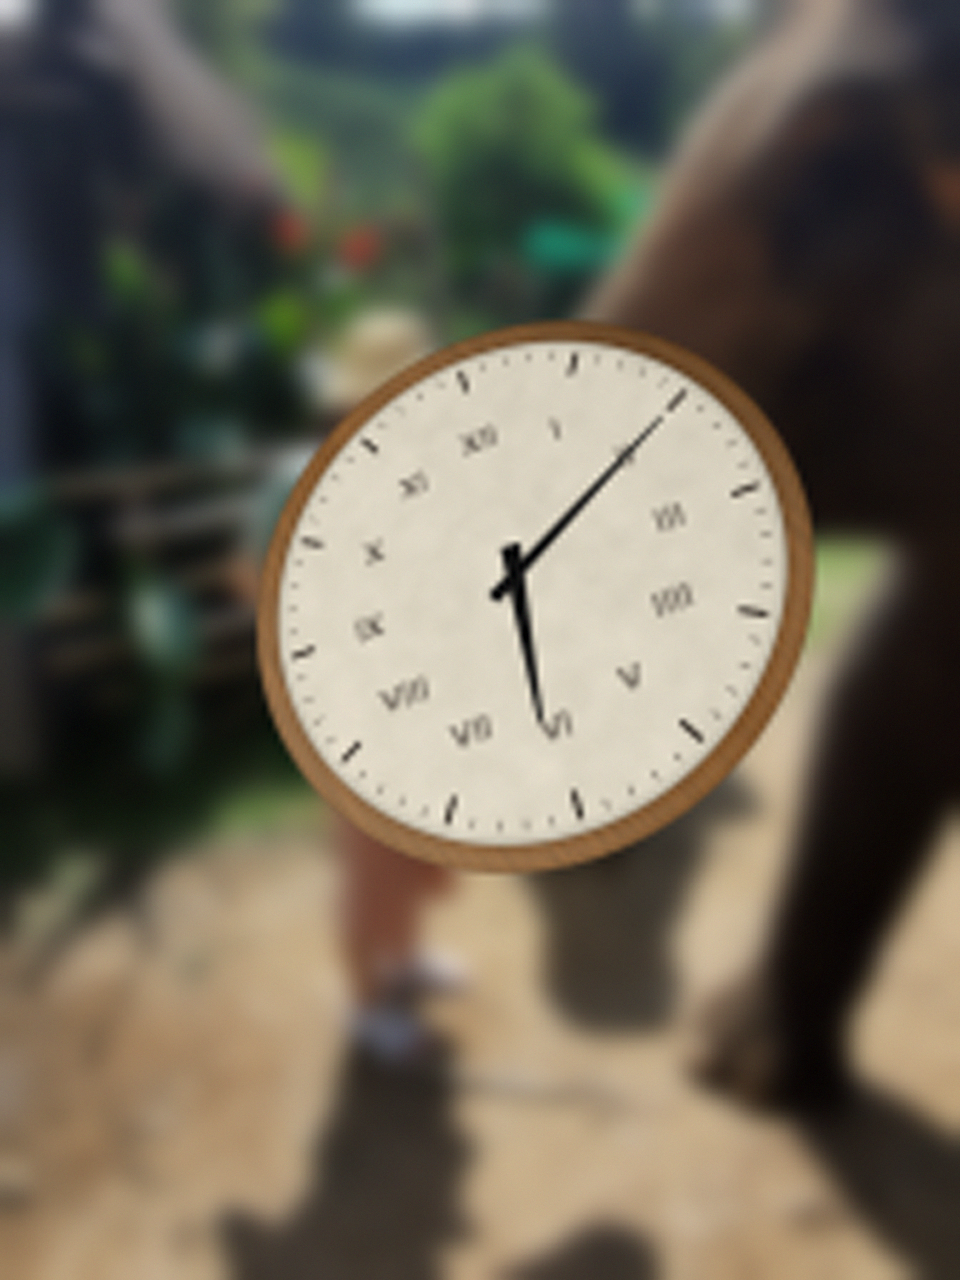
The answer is 6:10
